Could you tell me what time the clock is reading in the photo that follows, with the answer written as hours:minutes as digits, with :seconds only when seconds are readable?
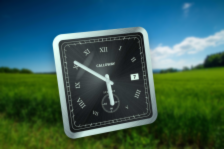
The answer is 5:51
